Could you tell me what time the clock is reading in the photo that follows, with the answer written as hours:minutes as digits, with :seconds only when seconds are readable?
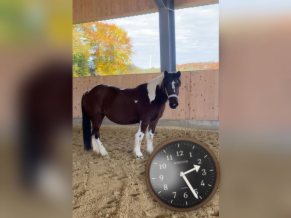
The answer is 2:26
